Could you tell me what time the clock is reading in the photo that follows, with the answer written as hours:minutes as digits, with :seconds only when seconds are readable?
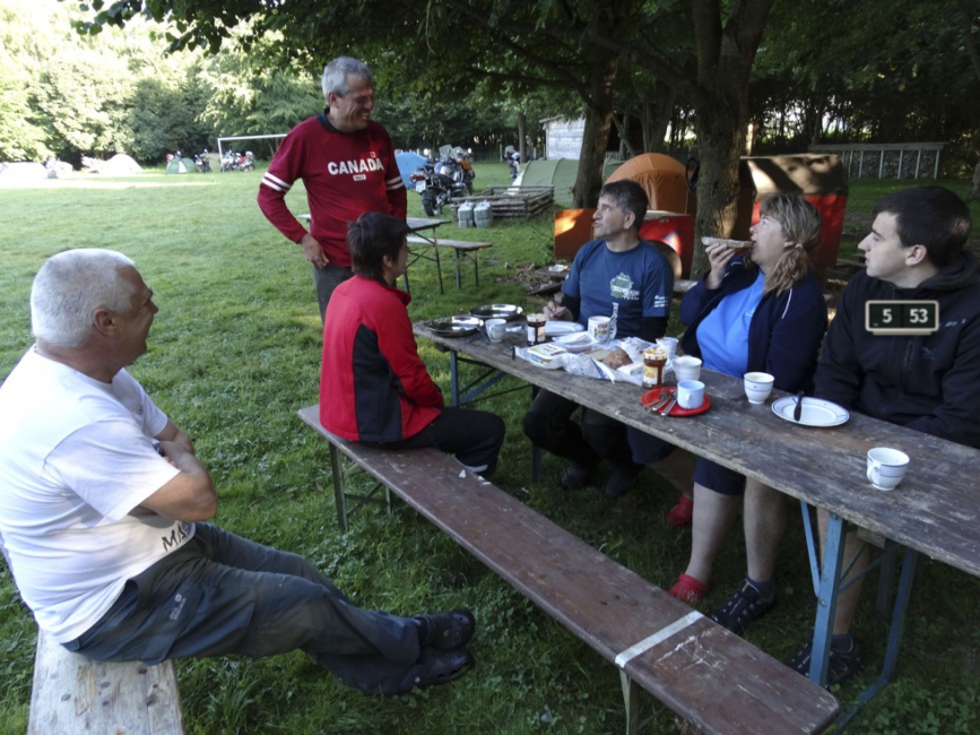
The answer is 5:53
